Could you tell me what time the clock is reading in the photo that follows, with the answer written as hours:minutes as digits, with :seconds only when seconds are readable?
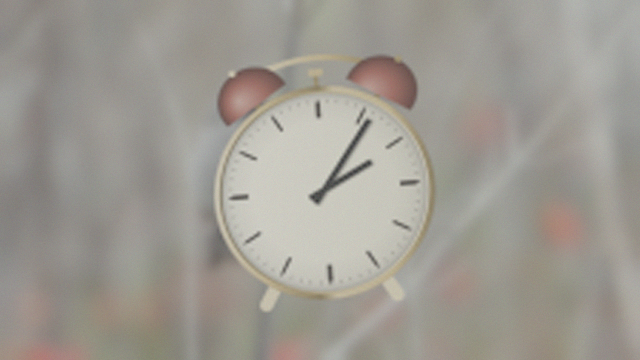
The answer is 2:06
